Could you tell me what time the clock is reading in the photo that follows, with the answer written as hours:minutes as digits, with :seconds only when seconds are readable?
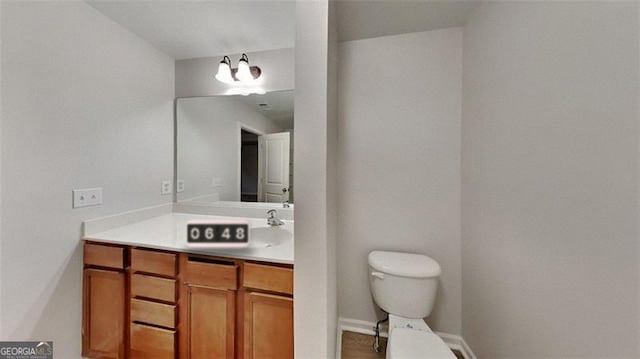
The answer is 6:48
